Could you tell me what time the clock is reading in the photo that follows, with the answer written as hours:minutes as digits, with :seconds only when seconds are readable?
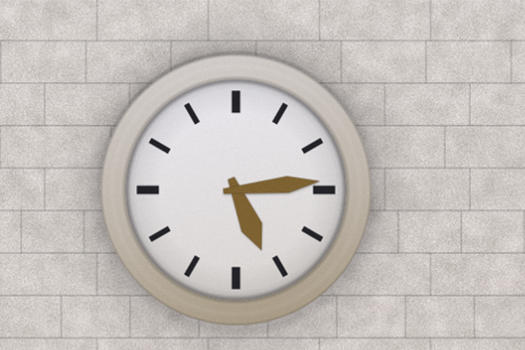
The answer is 5:14
